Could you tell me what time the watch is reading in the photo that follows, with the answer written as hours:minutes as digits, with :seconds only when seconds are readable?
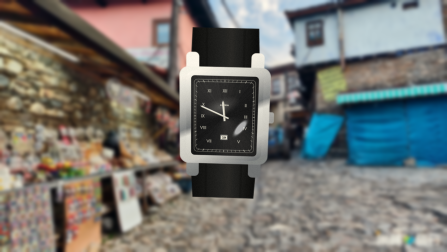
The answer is 11:49
